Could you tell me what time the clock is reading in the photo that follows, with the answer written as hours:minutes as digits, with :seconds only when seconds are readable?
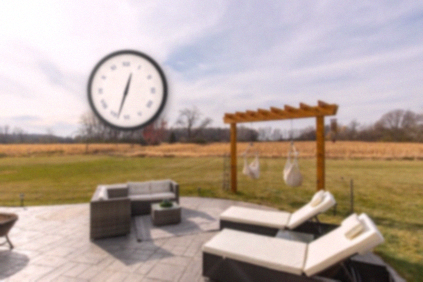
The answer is 12:33
